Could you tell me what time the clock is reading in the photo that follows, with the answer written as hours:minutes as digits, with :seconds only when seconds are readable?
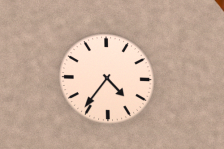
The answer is 4:36
